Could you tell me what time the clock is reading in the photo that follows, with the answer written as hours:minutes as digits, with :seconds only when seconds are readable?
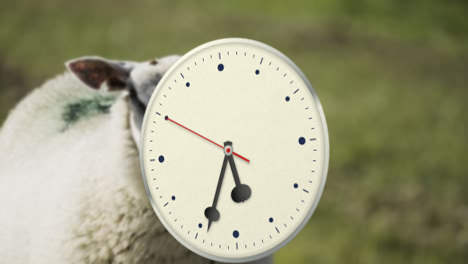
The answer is 5:33:50
